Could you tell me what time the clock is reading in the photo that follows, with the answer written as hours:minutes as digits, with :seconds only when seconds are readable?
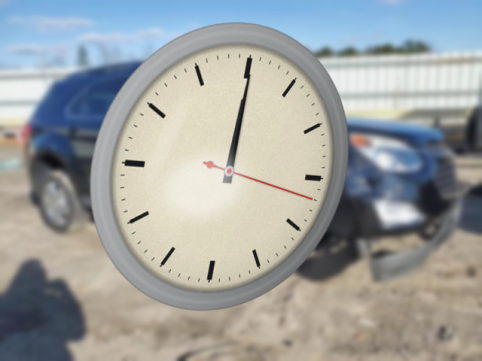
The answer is 12:00:17
